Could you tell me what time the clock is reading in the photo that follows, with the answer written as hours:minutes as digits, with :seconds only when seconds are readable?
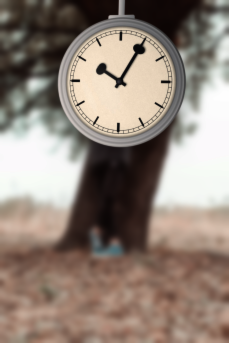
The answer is 10:05
